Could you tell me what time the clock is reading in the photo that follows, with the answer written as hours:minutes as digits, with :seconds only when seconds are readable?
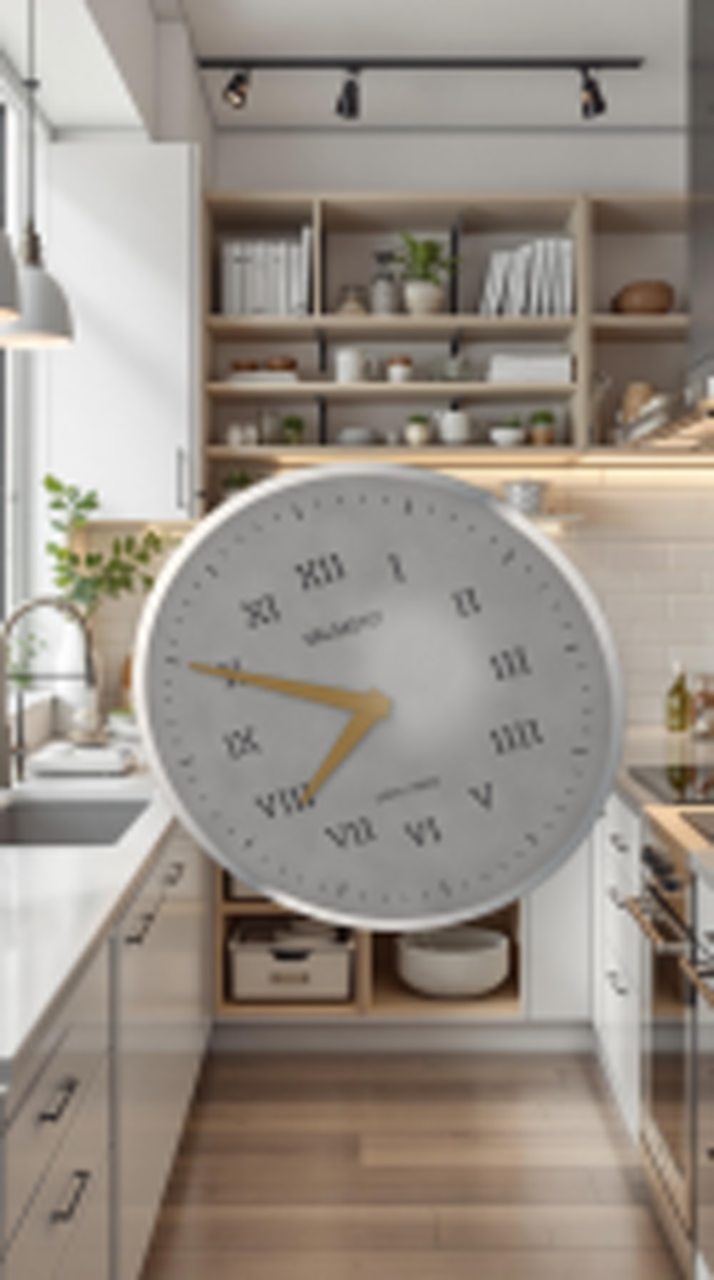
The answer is 7:50
